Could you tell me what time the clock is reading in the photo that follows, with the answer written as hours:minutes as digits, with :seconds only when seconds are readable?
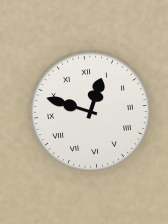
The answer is 12:49
